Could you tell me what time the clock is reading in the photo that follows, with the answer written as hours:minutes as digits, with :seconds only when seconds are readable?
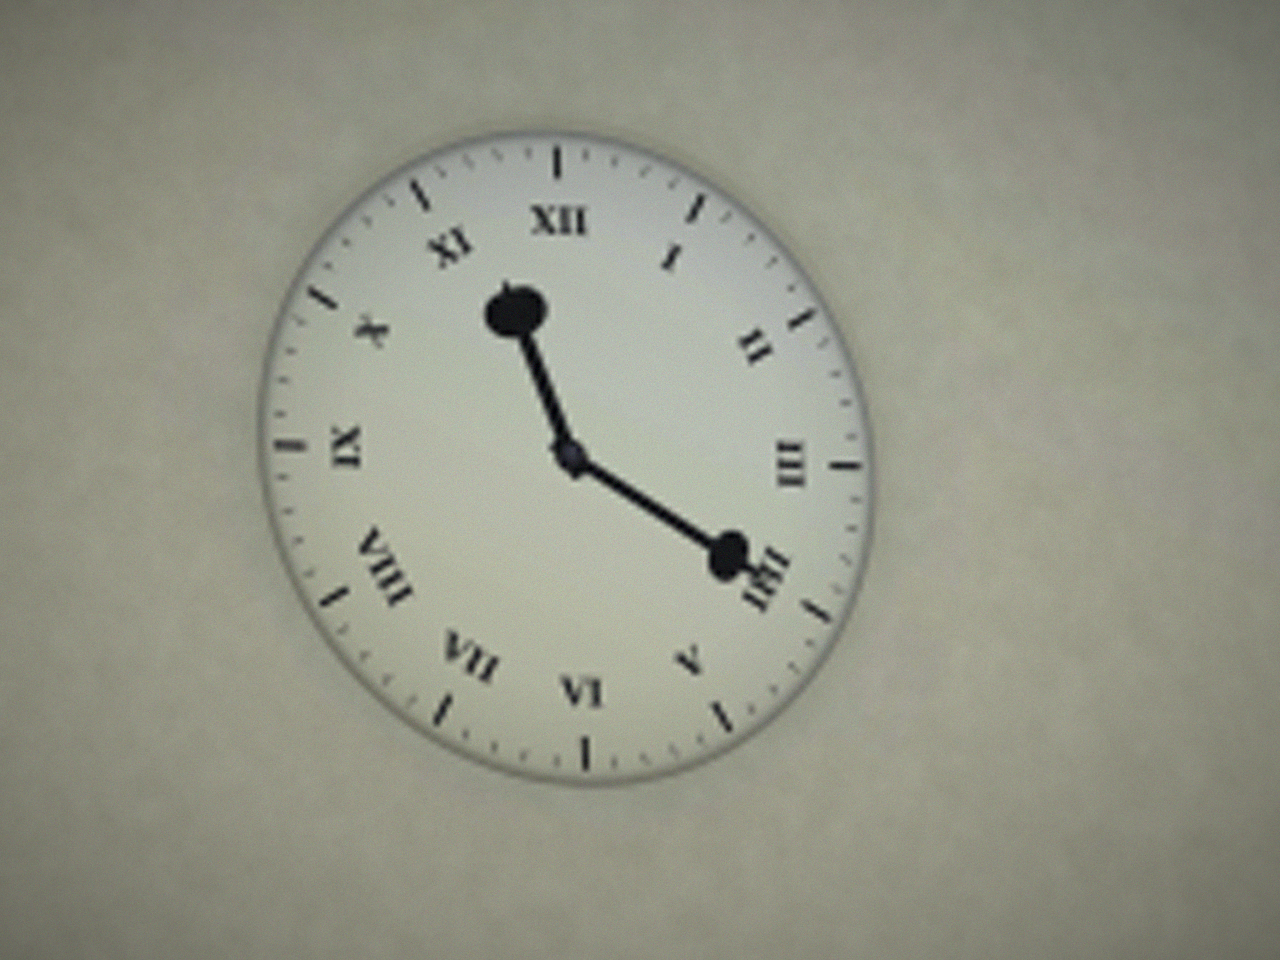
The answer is 11:20
